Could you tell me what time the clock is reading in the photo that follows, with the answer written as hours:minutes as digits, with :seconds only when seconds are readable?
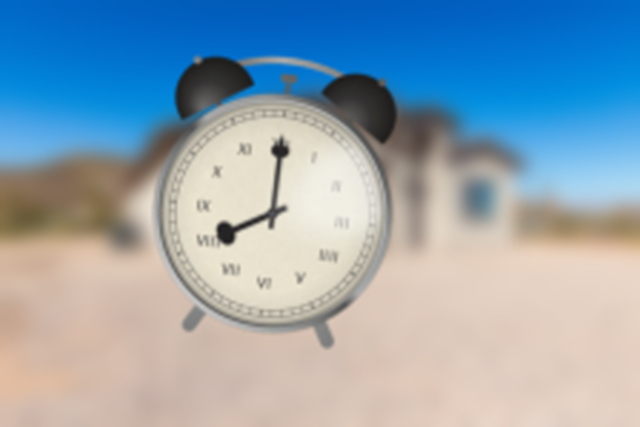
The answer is 8:00
